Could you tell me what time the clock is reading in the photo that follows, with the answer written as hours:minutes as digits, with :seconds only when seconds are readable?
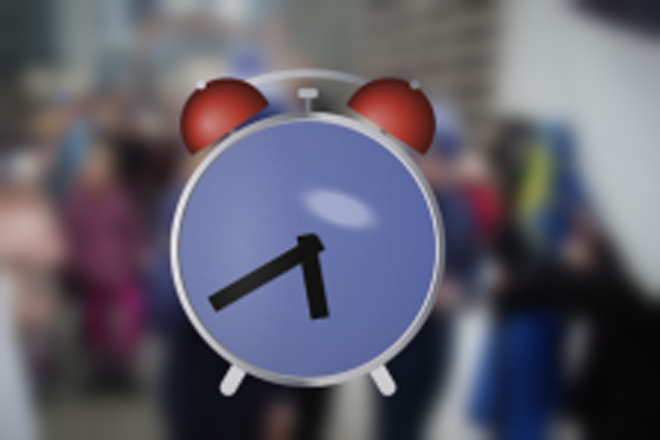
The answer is 5:40
